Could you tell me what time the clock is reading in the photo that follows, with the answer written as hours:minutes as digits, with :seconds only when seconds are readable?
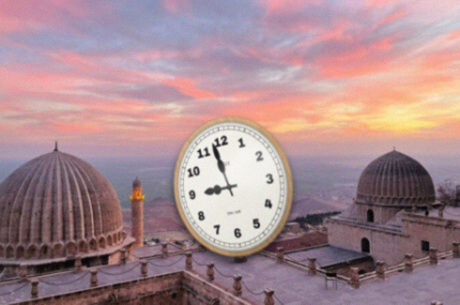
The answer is 8:58
